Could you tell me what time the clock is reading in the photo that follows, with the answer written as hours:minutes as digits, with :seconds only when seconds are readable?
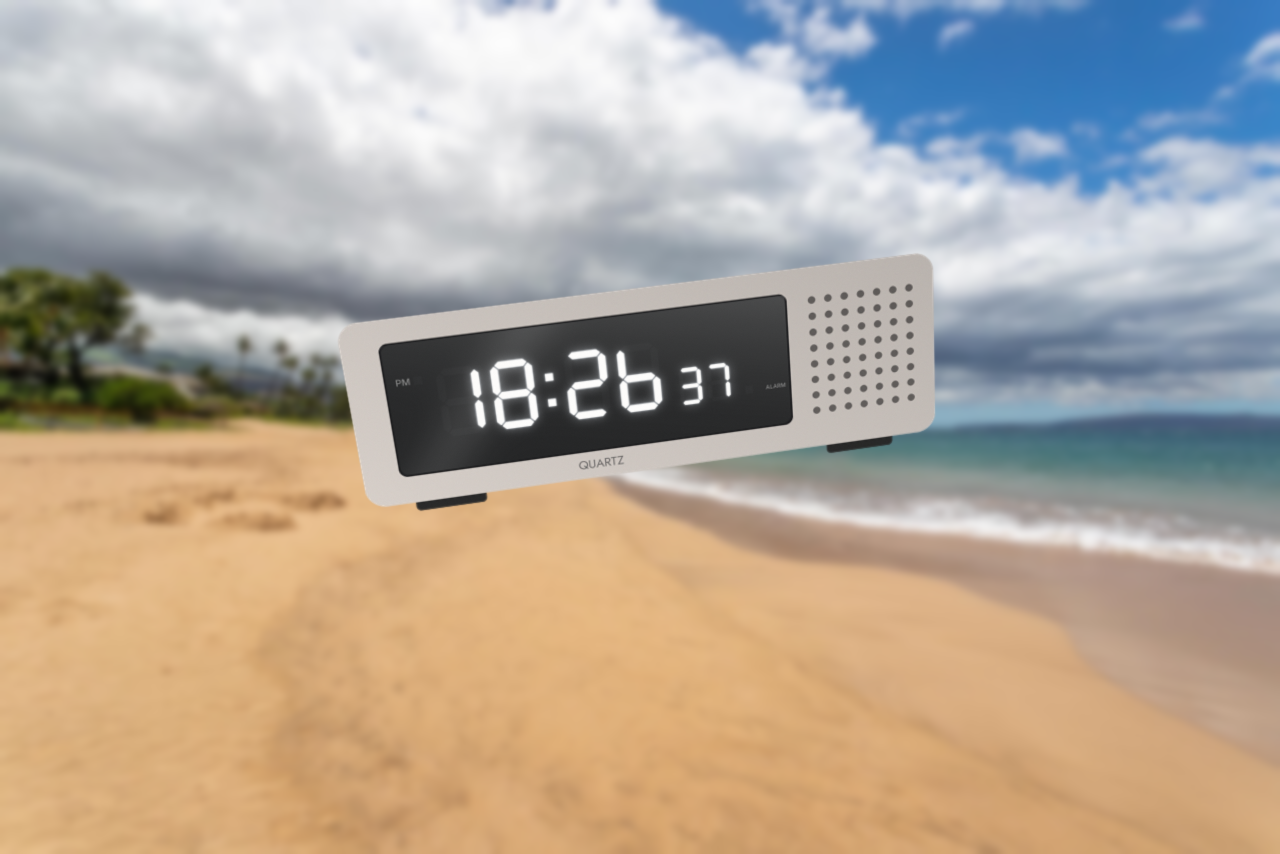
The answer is 18:26:37
